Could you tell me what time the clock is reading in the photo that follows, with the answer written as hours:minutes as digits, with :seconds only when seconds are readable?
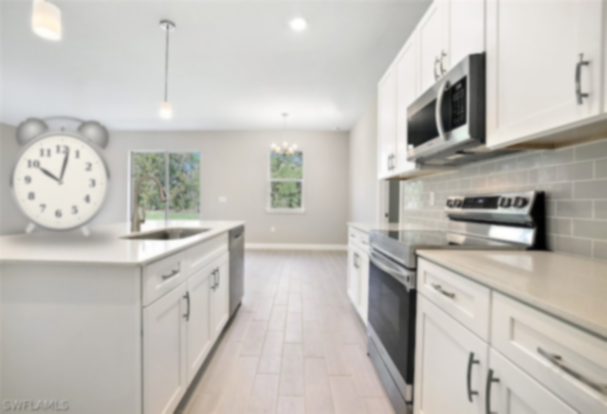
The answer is 10:02
